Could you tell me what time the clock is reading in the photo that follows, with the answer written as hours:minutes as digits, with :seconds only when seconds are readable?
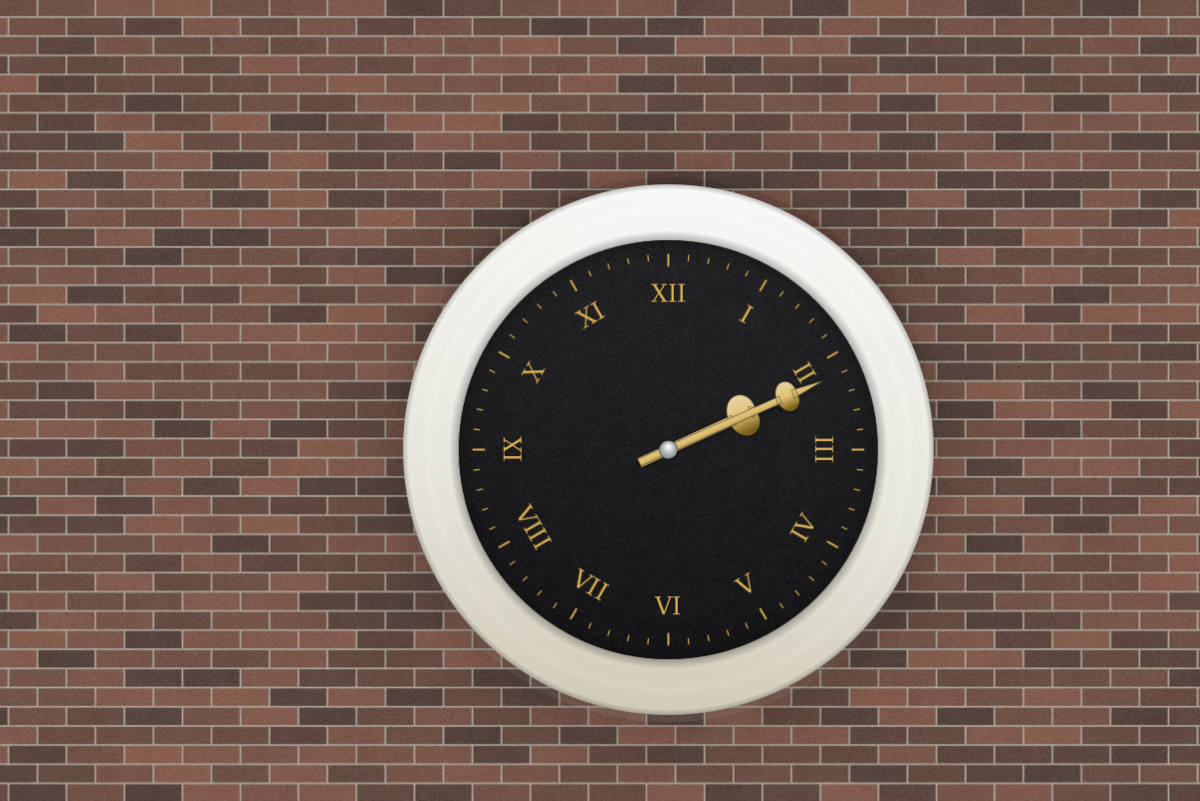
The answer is 2:11
